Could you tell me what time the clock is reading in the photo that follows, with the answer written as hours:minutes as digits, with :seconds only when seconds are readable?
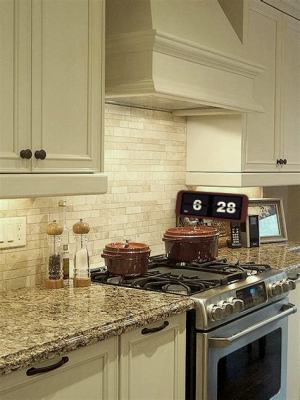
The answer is 6:28
